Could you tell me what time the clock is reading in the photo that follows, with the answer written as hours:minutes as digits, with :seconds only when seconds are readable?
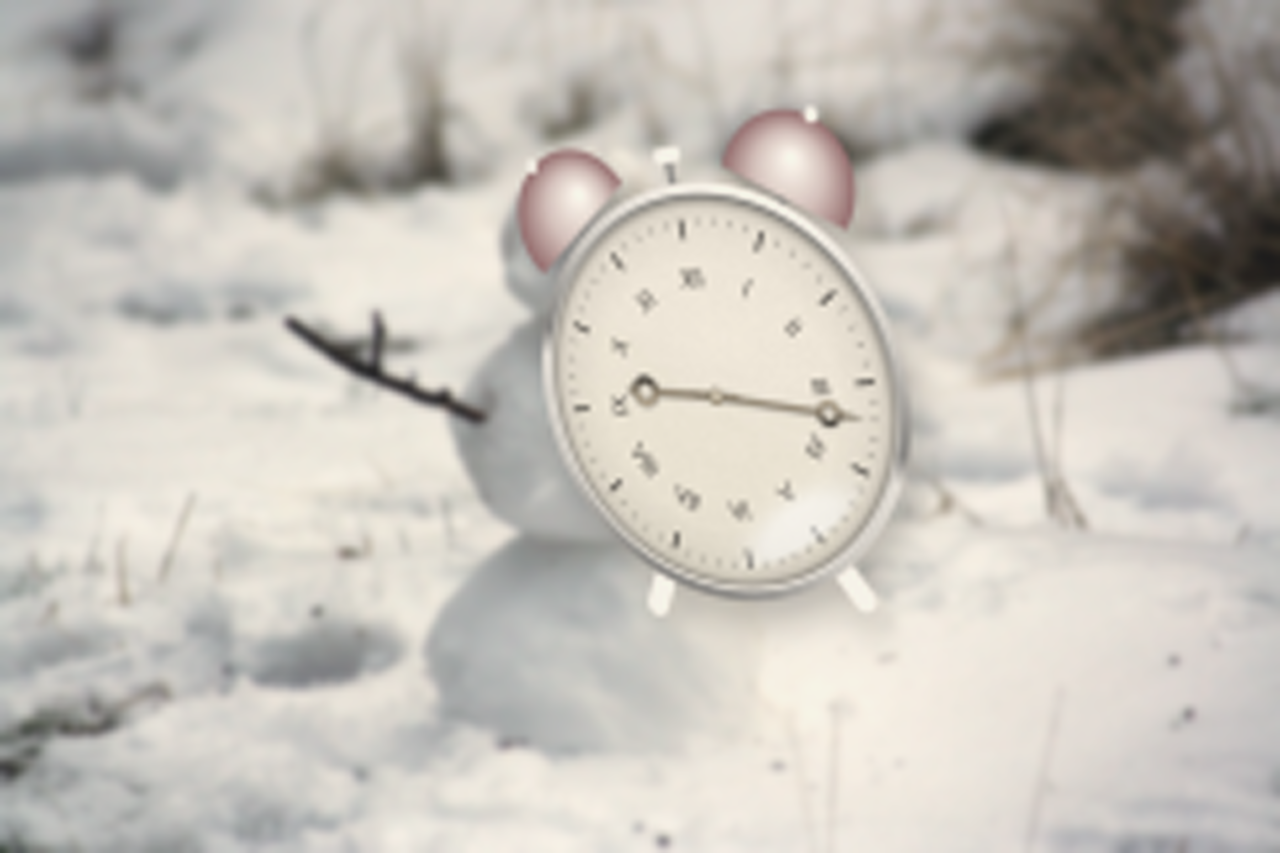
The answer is 9:17
